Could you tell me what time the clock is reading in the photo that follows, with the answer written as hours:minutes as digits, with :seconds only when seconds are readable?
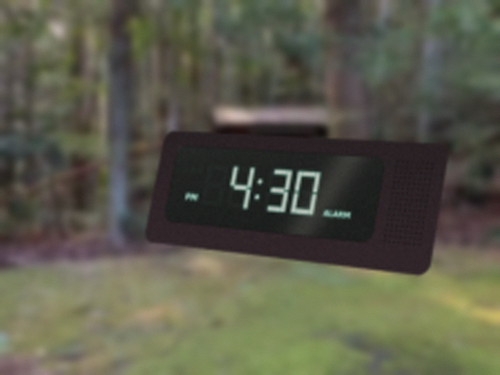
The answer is 4:30
